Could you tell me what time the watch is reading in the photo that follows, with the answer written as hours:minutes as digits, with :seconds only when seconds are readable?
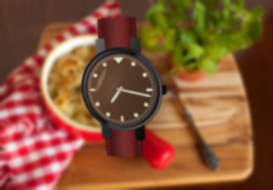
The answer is 7:17
